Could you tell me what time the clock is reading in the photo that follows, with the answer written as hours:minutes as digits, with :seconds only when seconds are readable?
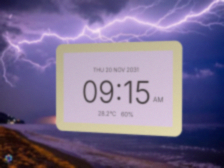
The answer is 9:15
